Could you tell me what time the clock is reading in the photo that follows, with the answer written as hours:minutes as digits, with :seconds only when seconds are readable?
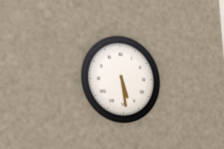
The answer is 5:29
